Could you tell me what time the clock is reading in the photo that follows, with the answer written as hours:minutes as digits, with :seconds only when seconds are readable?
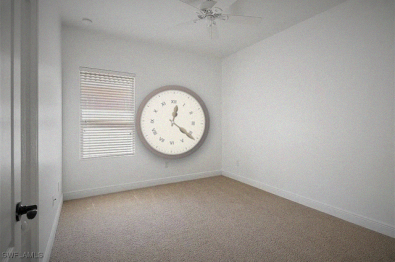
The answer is 12:21
